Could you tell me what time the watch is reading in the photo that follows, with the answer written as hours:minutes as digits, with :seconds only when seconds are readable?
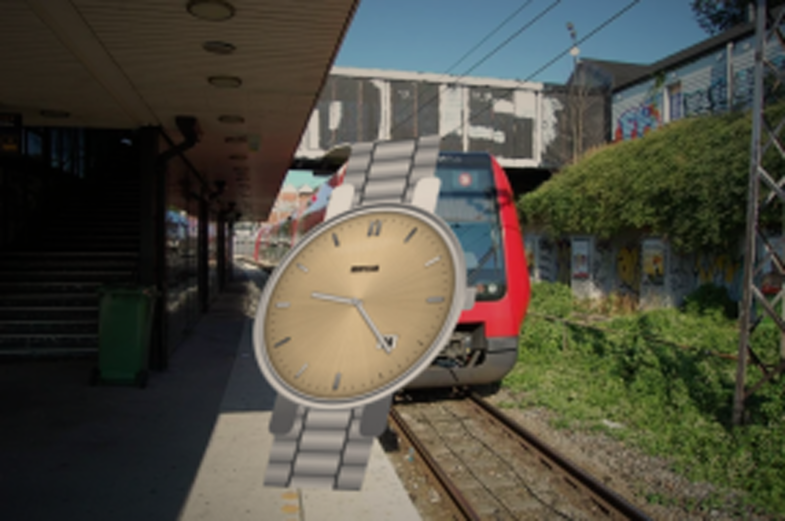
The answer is 9:23
